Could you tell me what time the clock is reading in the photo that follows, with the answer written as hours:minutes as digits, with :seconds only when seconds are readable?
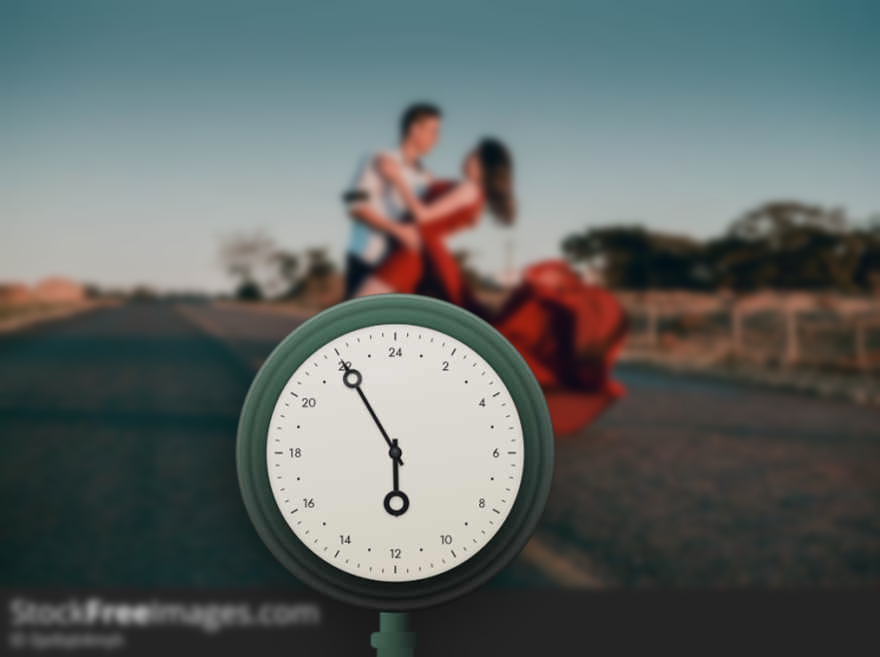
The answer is 11:55
